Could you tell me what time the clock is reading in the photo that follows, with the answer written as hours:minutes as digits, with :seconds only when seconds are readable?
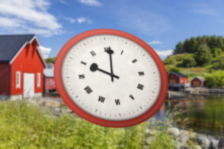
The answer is 10:01
